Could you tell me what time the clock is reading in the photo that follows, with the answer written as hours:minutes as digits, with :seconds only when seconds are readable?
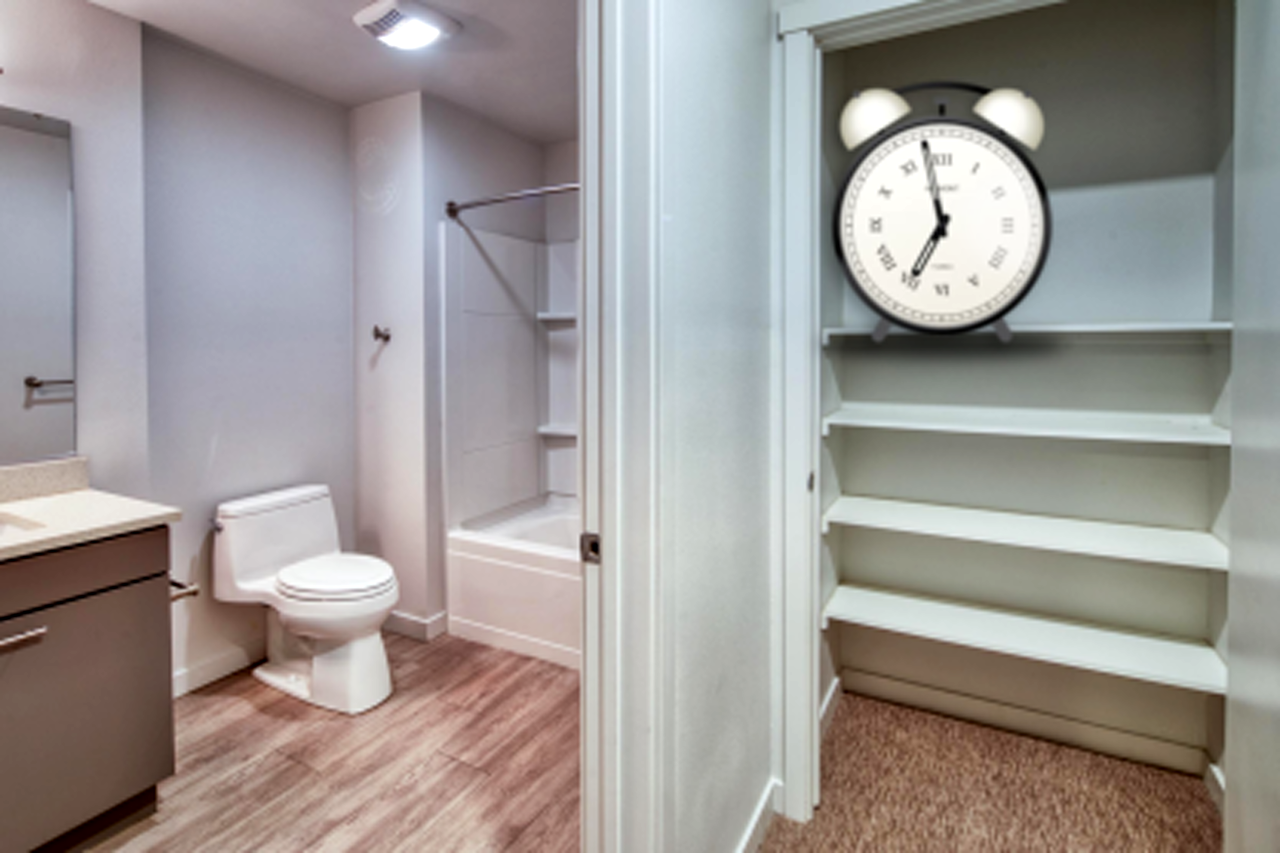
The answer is 6:58
